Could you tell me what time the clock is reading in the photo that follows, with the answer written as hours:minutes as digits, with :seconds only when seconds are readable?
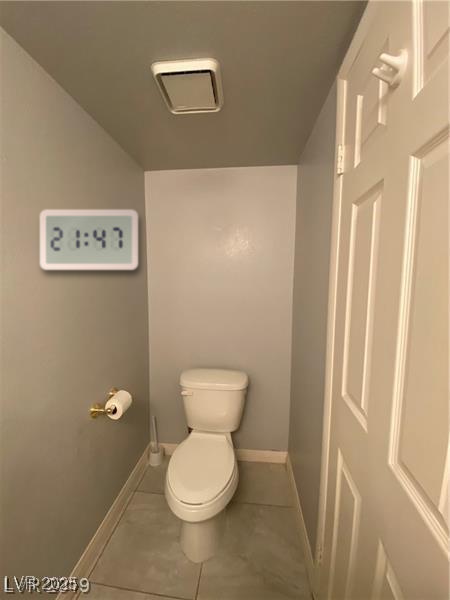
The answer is 21:47
